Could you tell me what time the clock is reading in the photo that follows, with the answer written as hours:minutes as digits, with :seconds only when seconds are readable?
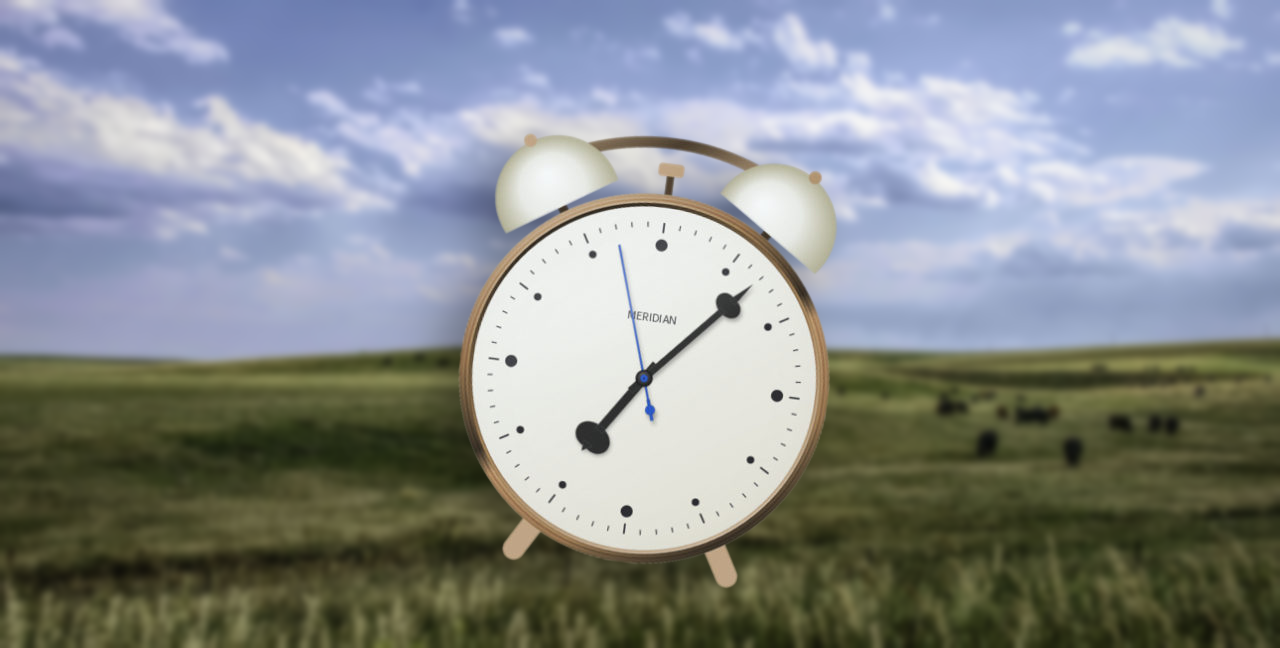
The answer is 7:06:57
